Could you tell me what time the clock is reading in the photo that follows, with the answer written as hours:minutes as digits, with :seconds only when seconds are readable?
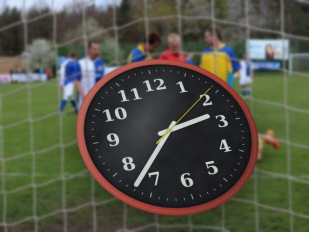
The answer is 2:37:09
